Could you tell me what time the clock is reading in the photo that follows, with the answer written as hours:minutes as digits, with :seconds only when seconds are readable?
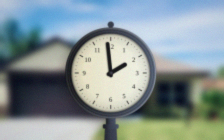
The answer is 1:59
